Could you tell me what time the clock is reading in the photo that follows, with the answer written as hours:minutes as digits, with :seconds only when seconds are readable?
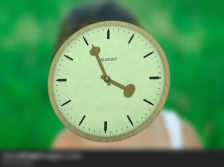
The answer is 3:56
